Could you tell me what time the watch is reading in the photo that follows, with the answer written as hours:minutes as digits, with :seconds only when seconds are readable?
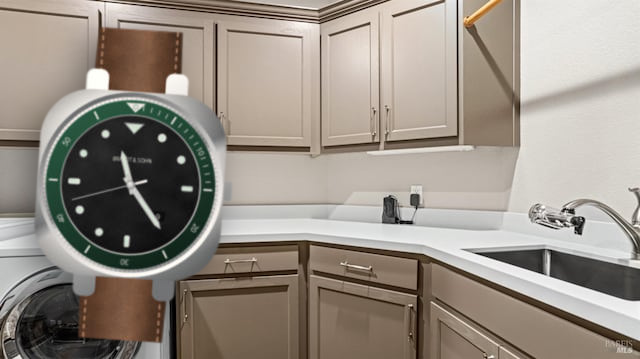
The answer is 11:23:42
